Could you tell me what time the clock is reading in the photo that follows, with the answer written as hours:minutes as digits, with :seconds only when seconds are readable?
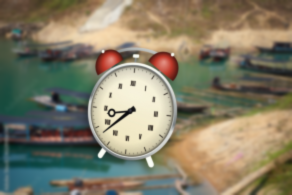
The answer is 8:38
